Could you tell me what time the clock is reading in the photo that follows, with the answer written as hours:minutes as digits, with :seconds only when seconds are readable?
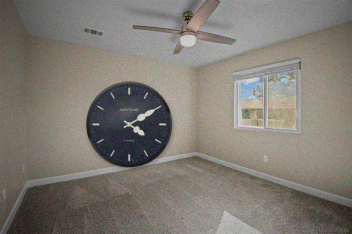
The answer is 4:10
